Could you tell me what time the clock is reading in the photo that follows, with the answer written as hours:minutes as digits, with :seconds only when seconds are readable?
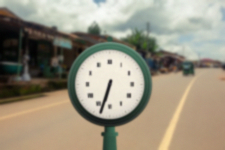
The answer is 6:33
